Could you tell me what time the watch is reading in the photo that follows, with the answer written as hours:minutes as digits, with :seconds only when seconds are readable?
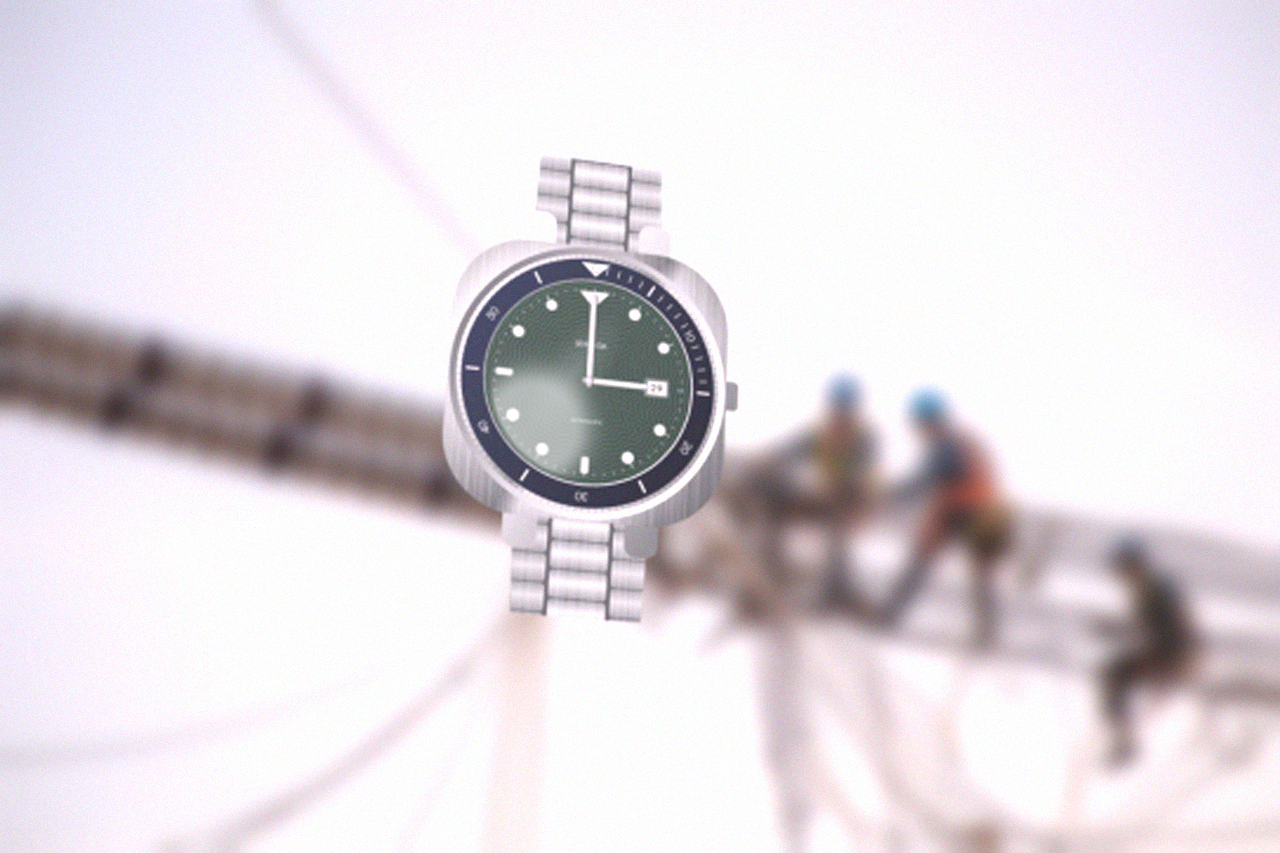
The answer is 3:00
